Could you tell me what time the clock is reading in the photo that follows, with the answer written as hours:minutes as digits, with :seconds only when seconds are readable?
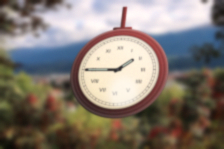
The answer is 1:45
